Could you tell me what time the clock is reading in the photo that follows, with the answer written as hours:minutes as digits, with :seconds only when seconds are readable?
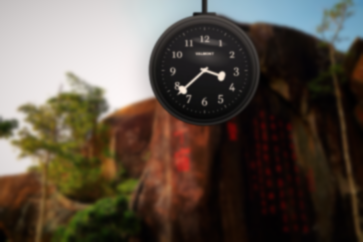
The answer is 3:38
